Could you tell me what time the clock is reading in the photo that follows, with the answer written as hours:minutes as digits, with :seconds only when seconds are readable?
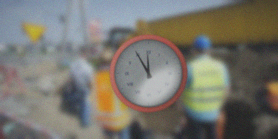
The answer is 11:55
